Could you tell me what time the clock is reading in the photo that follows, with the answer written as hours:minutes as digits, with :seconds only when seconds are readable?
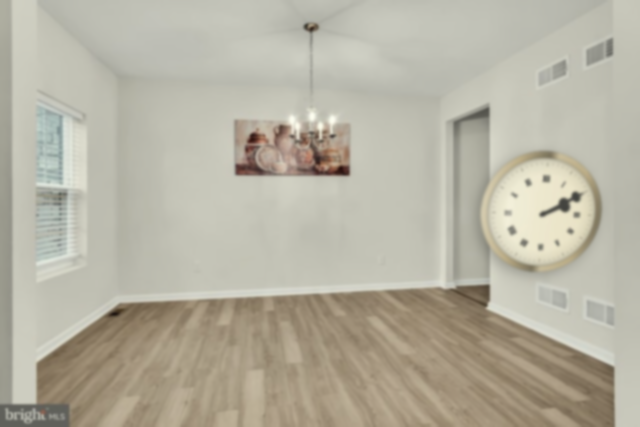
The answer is 2:10
